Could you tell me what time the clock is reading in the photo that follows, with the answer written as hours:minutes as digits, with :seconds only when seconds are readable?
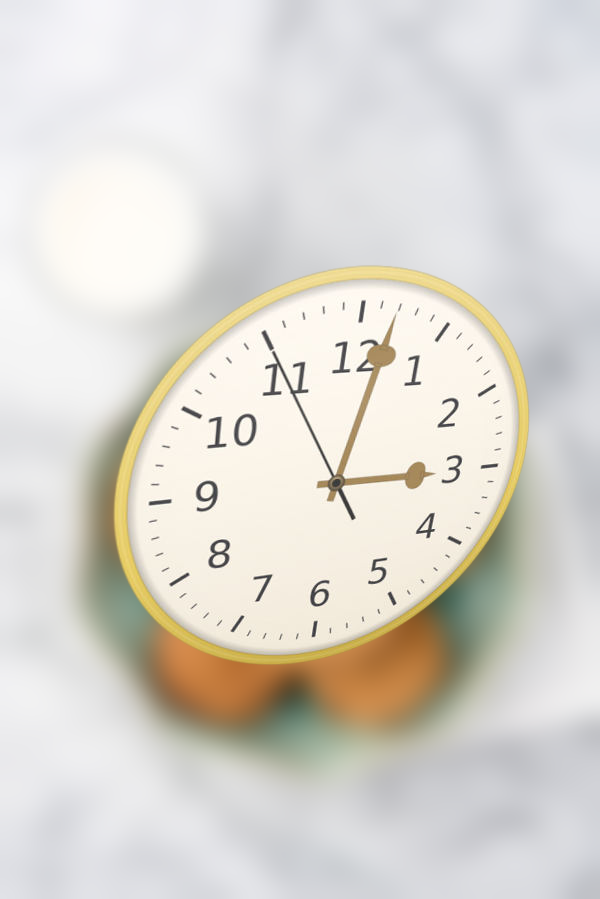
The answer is 3:01:55
